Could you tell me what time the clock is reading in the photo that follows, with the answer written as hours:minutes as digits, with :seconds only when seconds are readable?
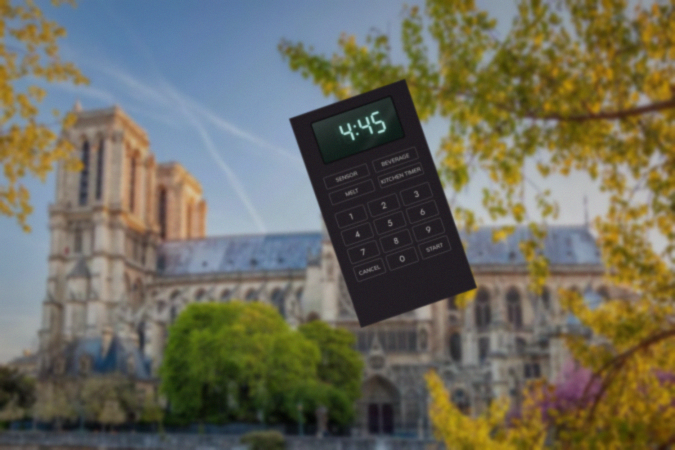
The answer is 4:45
